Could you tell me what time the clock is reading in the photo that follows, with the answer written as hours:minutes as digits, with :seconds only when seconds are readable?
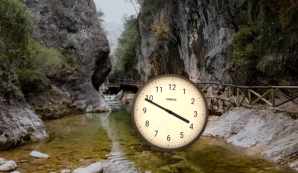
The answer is 3:49
